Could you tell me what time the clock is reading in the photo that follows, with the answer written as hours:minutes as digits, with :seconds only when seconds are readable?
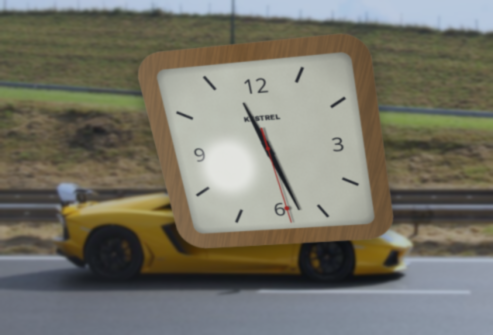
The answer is 11:27:29
